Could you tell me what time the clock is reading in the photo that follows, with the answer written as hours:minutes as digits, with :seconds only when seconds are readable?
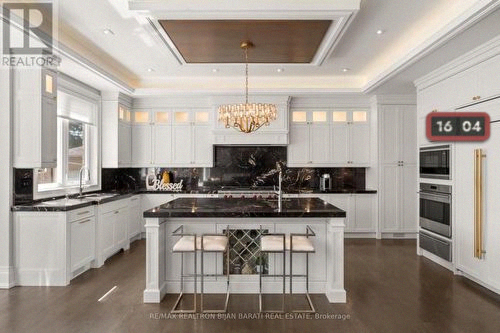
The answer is 16:04
